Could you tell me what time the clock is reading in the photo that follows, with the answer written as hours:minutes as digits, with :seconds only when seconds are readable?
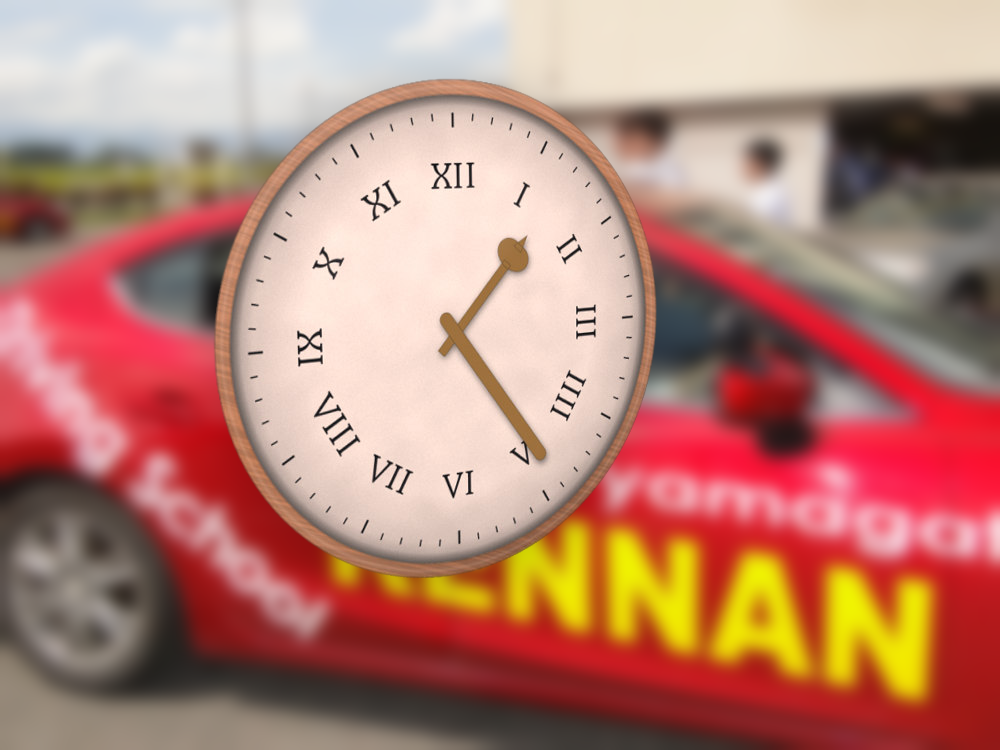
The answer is 1:24
